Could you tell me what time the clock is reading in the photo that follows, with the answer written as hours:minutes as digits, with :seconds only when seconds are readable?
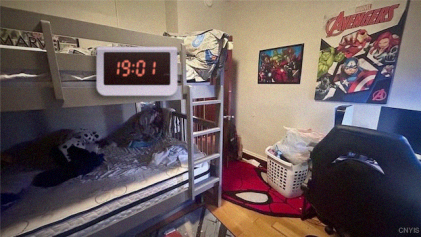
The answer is 19:01
